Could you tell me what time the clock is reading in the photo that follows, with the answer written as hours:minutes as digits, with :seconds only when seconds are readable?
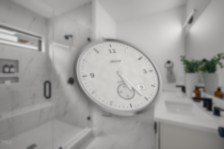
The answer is 5:25
